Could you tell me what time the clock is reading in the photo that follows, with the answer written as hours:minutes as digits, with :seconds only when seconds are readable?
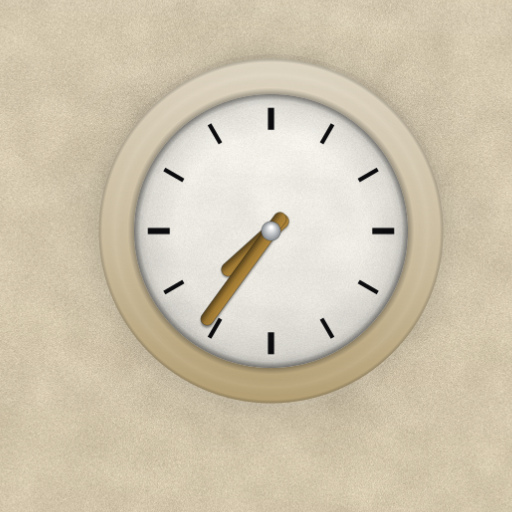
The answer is 7:36
